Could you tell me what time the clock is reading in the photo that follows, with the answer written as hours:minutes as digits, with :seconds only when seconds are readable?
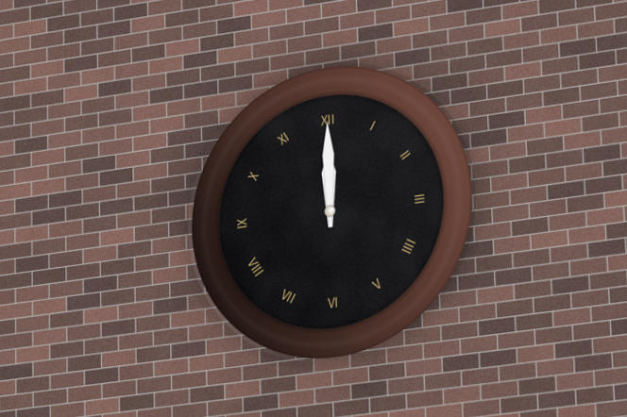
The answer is 12:00
